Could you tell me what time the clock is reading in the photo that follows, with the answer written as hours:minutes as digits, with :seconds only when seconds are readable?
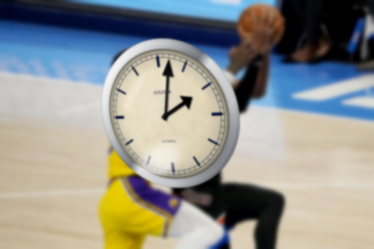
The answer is 2:02
